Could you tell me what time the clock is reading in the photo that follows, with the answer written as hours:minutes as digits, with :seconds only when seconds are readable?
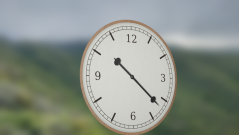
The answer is 10:22
